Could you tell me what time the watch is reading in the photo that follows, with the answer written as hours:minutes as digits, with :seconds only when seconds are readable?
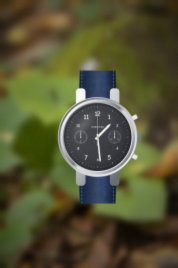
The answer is 1:29
